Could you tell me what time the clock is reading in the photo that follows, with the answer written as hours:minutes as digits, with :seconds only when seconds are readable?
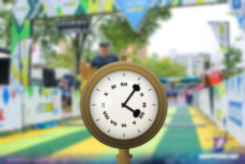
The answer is 4:06
